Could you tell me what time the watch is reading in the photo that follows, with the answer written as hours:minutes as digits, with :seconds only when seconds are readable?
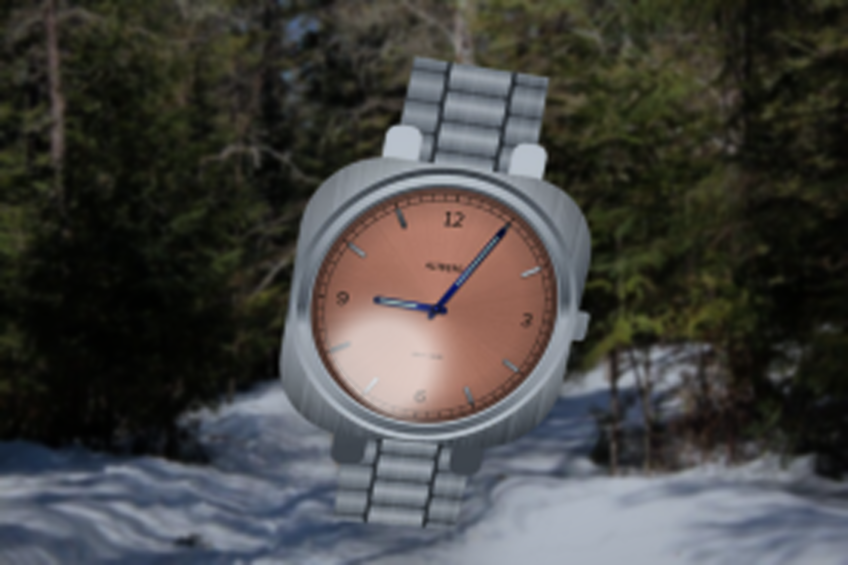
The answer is 9:05
